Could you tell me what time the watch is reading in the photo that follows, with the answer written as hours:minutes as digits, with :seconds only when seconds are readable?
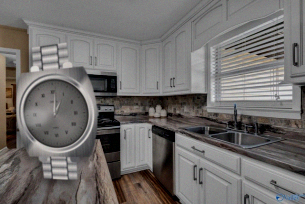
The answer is 1:01
